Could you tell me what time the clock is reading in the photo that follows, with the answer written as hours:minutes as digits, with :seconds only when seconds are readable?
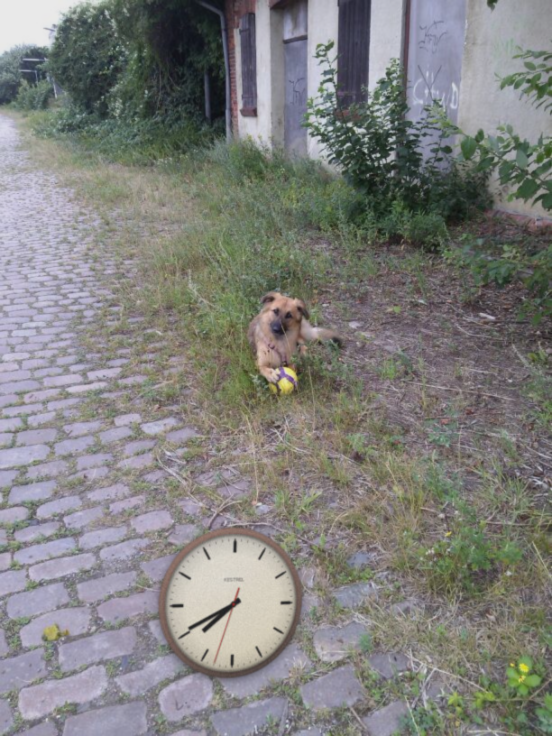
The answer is 7:40:33
